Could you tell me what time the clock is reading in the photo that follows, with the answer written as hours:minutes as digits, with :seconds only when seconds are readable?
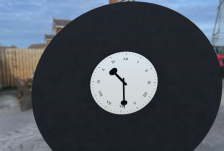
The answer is 10:29
